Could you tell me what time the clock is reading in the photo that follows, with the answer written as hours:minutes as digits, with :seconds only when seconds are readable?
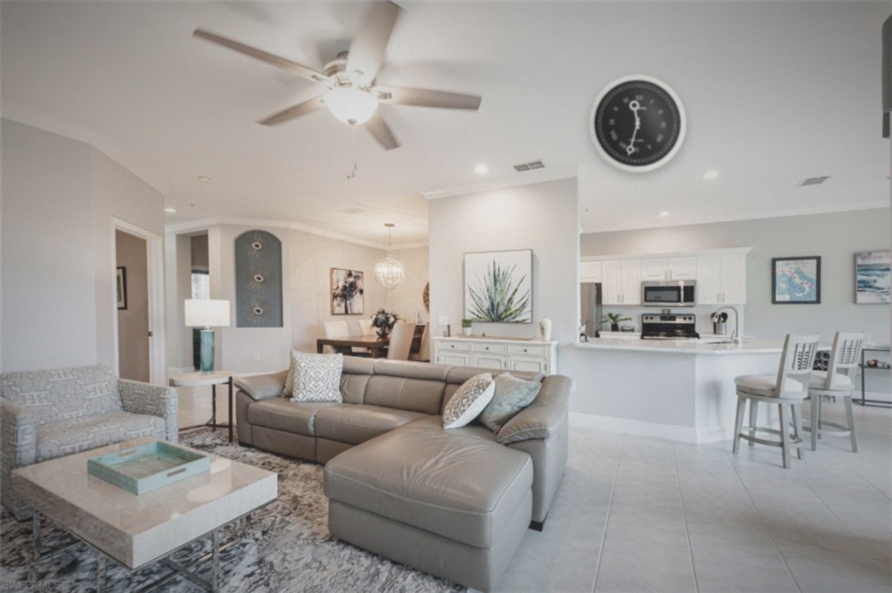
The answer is 11:32
